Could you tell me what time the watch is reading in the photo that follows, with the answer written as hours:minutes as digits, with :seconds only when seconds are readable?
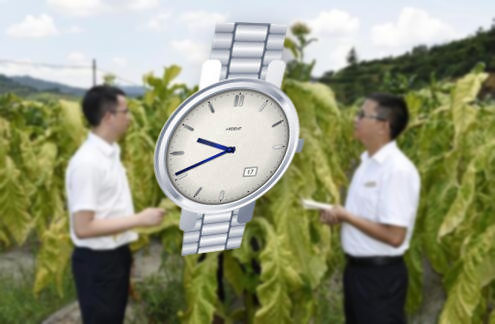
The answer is 9:41
